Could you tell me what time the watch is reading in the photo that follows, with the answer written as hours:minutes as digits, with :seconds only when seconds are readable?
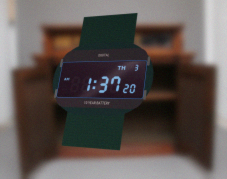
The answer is 1:37:20
